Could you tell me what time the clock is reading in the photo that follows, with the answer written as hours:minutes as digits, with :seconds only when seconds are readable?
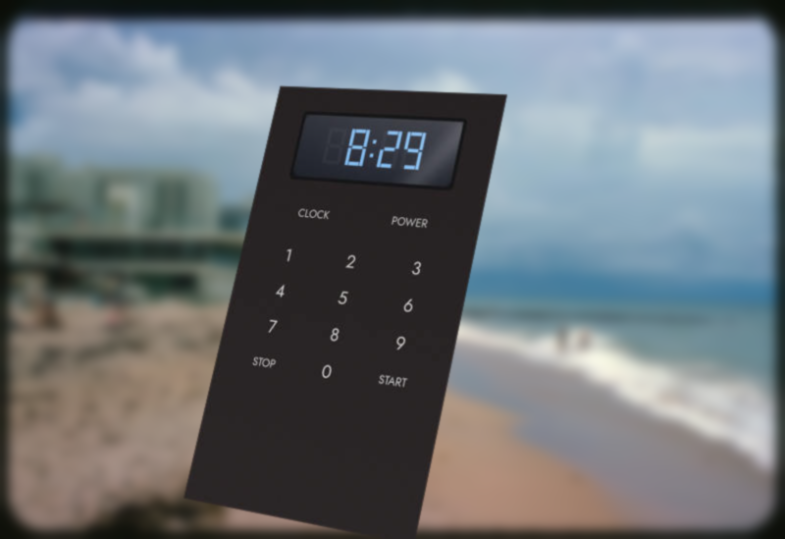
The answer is 8:29
